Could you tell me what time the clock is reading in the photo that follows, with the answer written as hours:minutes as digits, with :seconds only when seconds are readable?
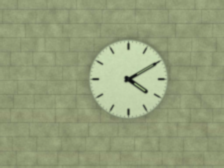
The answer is 4:10
